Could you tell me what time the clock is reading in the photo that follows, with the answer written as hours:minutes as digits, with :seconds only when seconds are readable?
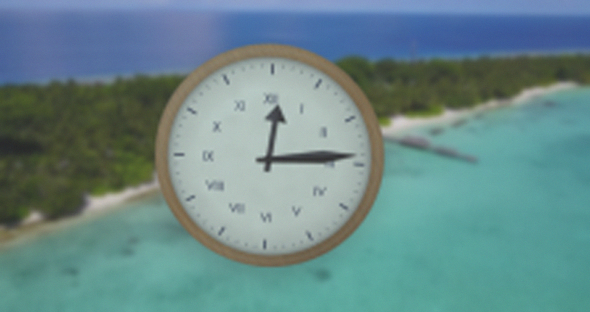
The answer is 12:14
